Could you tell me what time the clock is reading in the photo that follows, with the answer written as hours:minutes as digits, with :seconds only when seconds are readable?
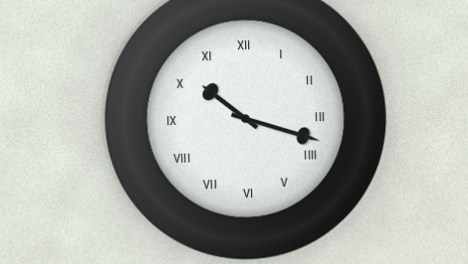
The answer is 10:18
